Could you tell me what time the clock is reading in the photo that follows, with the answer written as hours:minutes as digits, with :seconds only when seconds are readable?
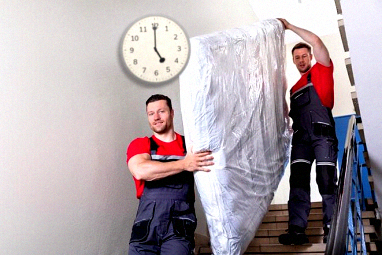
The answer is 5:00
